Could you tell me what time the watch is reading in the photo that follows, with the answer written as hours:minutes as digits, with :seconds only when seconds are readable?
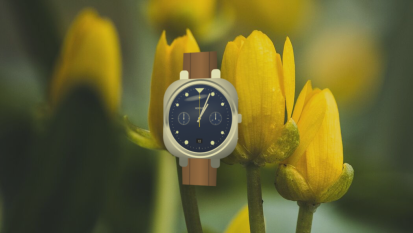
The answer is 1:04
